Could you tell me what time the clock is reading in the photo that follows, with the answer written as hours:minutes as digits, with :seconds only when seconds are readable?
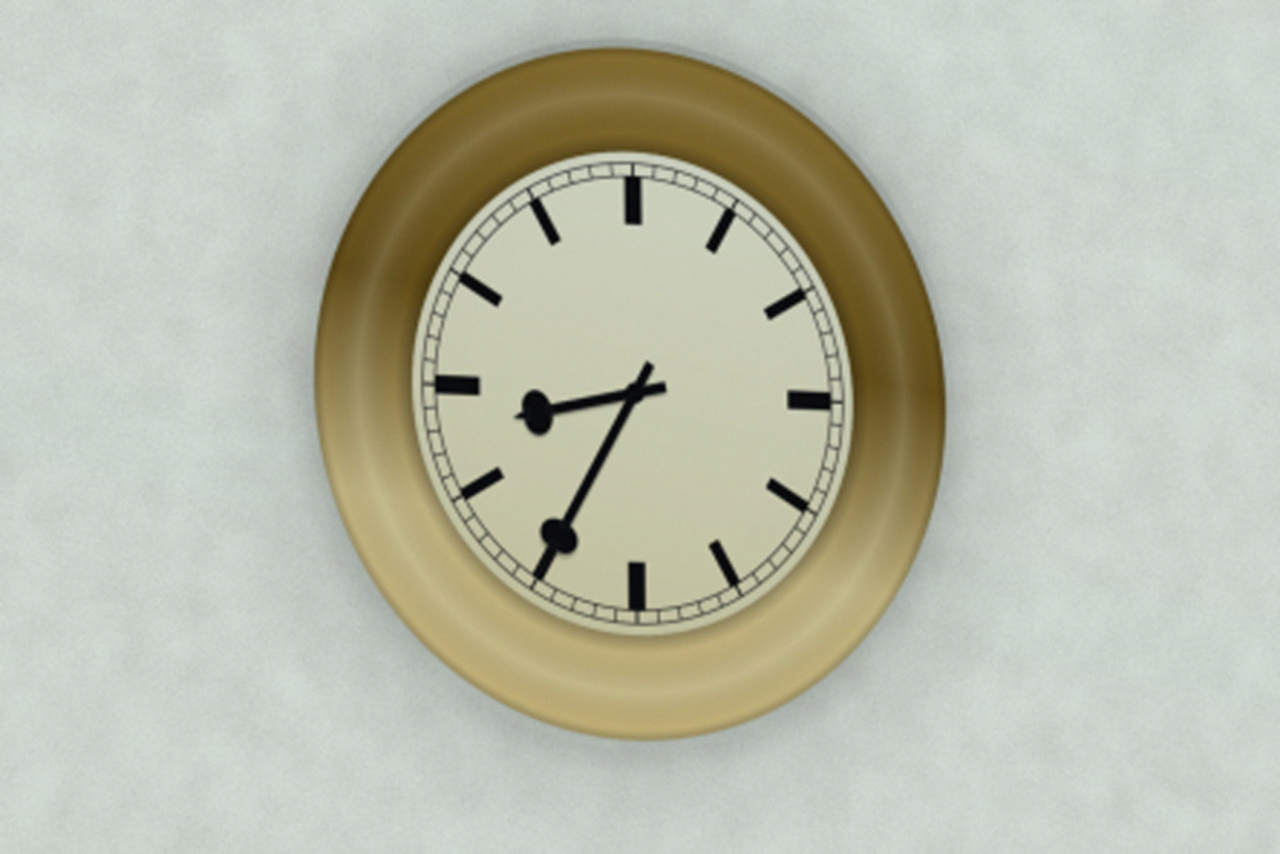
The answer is 8:35
